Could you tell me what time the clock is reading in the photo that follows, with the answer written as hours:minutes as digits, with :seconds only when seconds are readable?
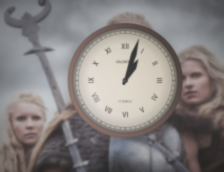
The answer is 1:03
